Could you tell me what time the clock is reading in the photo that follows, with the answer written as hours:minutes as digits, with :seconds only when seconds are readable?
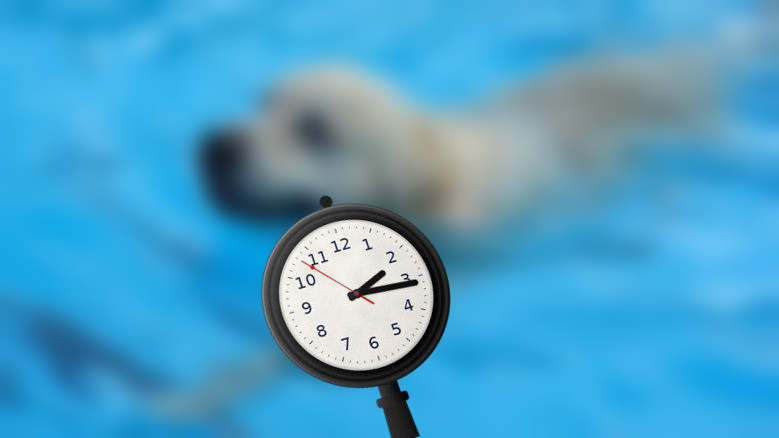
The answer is 2:15:53
